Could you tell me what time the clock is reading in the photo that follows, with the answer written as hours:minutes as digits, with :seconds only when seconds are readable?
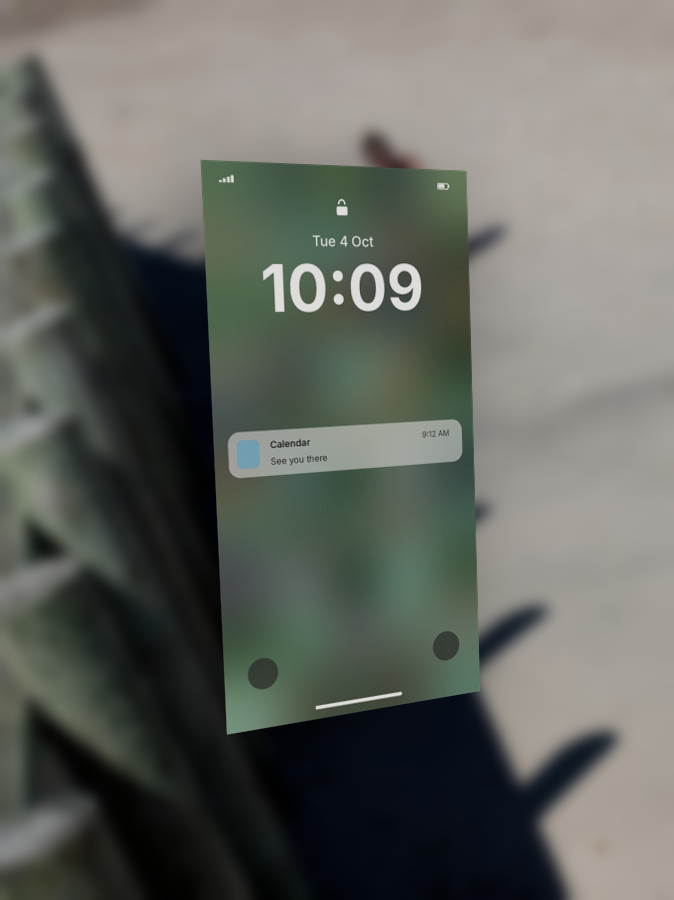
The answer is 10:09
